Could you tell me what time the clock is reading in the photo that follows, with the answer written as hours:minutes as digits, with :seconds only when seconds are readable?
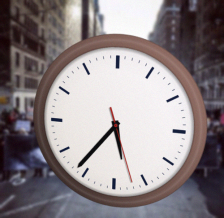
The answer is 5:36:27
